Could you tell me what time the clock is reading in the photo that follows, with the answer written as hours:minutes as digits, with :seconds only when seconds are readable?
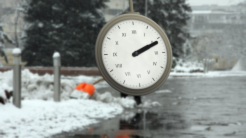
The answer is 2:11
